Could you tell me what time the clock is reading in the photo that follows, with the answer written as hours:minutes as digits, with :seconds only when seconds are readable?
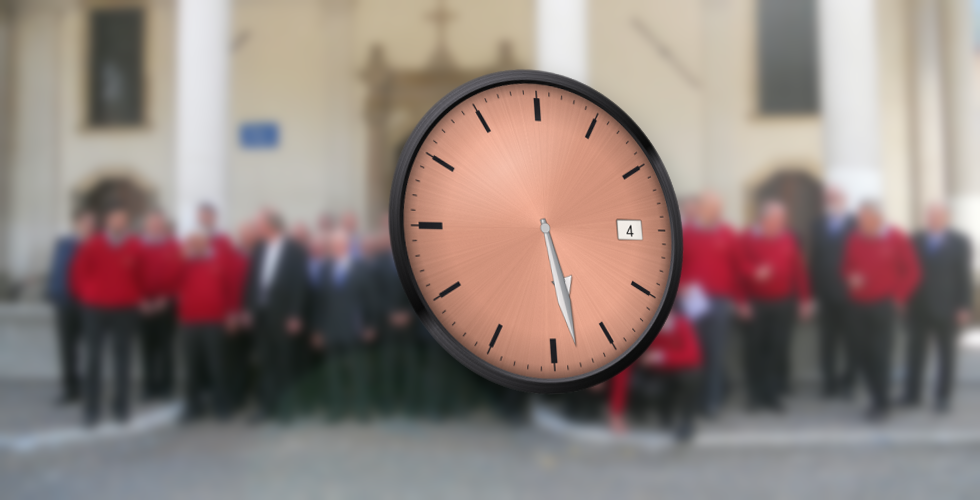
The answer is 5:28
